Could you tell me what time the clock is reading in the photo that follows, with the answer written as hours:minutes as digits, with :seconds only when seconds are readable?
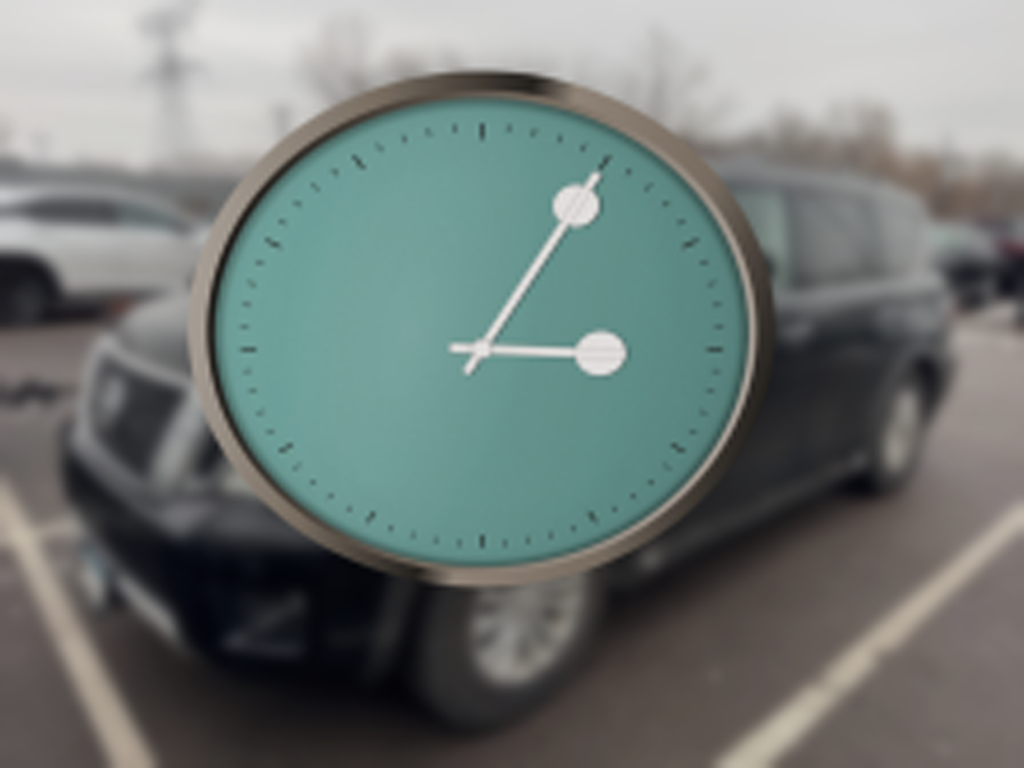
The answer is 3:05
